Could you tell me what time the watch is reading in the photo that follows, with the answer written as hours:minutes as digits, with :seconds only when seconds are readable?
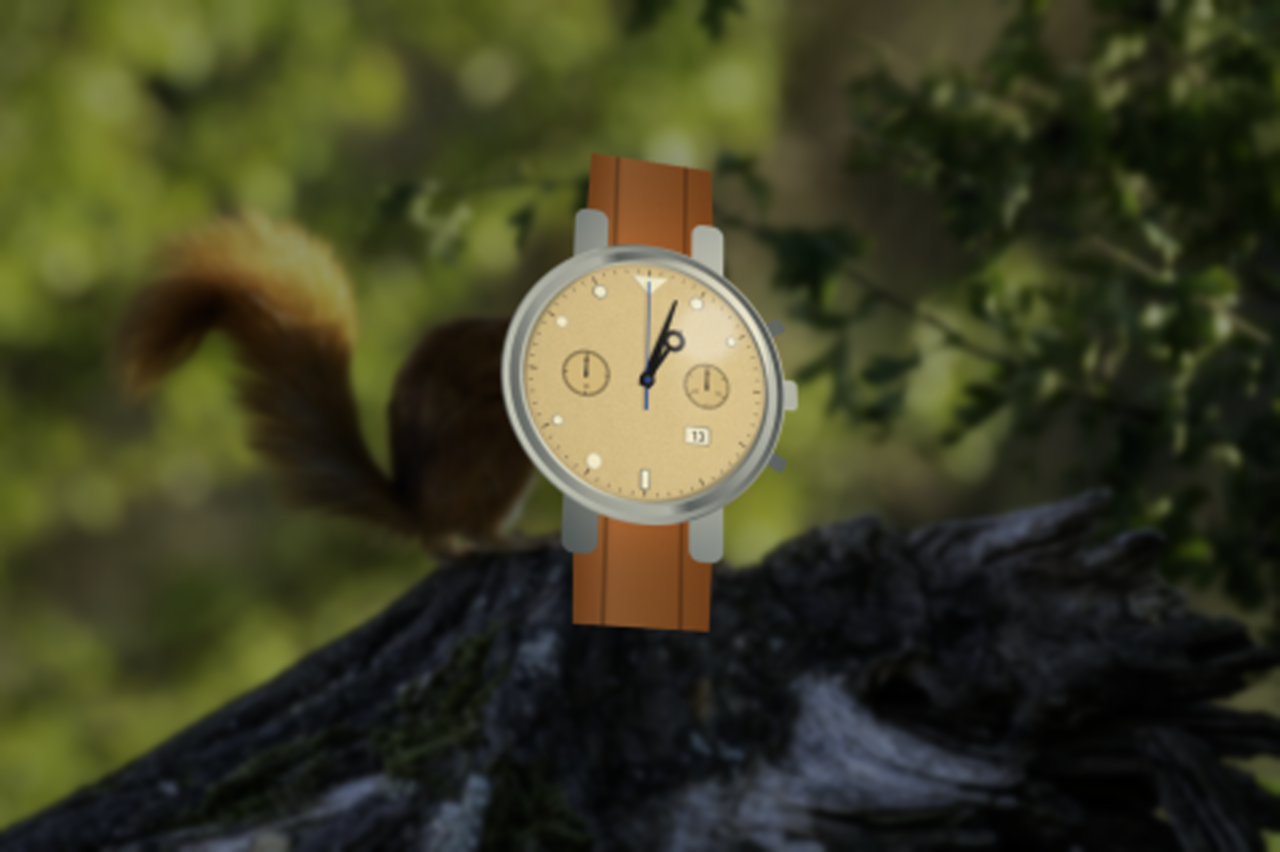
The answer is 1:03
